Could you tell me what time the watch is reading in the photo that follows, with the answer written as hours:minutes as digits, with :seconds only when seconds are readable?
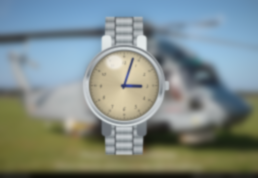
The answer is 3:03
